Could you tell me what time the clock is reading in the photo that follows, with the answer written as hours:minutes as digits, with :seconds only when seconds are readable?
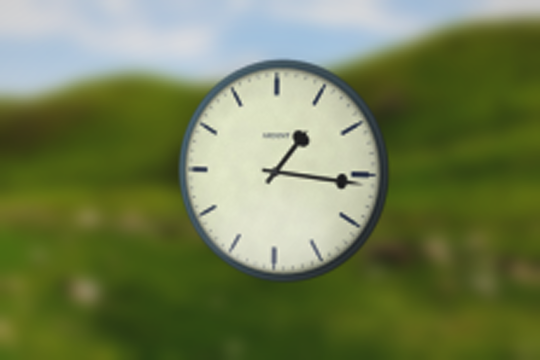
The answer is 1:16
